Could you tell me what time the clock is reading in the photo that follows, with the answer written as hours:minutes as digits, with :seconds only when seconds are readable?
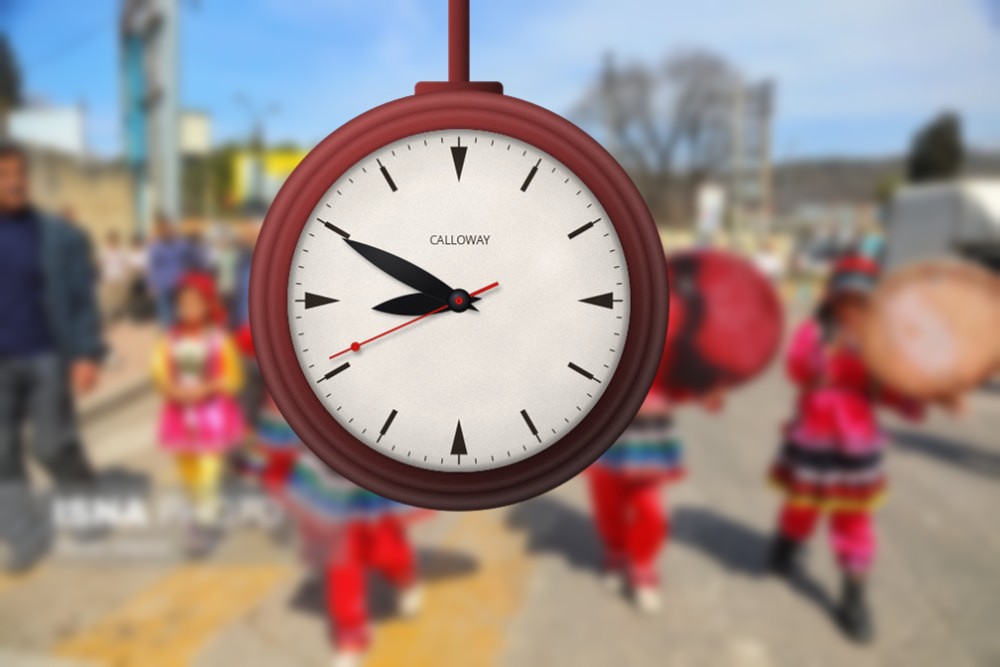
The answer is 8:49:41
